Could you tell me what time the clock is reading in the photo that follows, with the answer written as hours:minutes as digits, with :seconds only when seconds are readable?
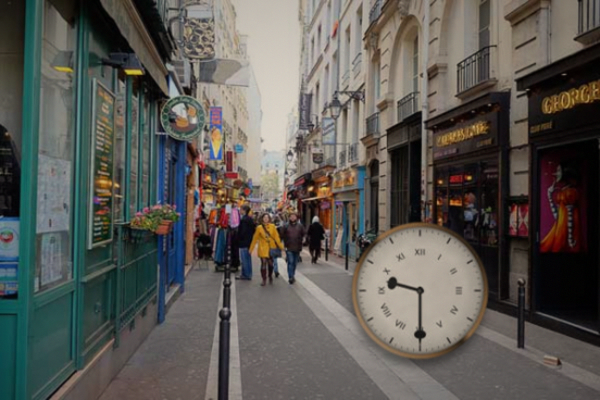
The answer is 9:30
